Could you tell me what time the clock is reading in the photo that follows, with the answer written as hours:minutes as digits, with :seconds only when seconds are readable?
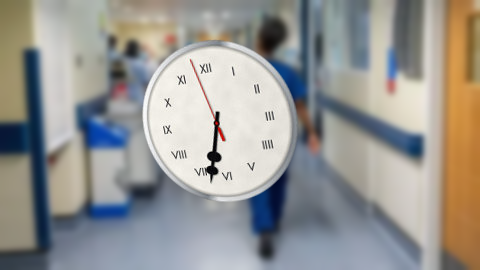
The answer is 6:32:58
